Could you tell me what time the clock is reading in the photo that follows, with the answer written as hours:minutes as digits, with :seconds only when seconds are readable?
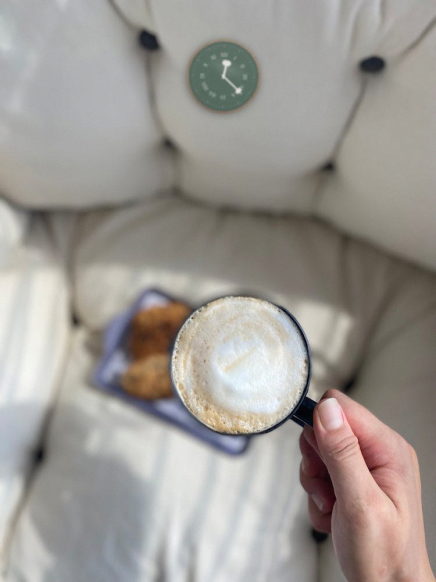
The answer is 12:22
